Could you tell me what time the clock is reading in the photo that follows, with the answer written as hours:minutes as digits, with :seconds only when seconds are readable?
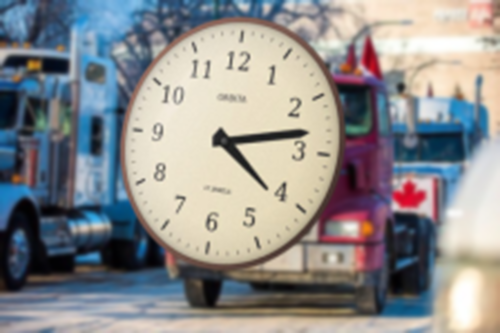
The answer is 4:13
